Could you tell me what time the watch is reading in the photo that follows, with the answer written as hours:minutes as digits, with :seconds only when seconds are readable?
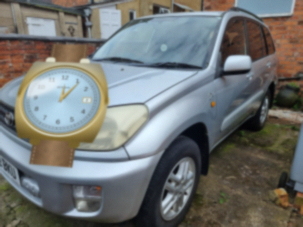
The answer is 12:06
